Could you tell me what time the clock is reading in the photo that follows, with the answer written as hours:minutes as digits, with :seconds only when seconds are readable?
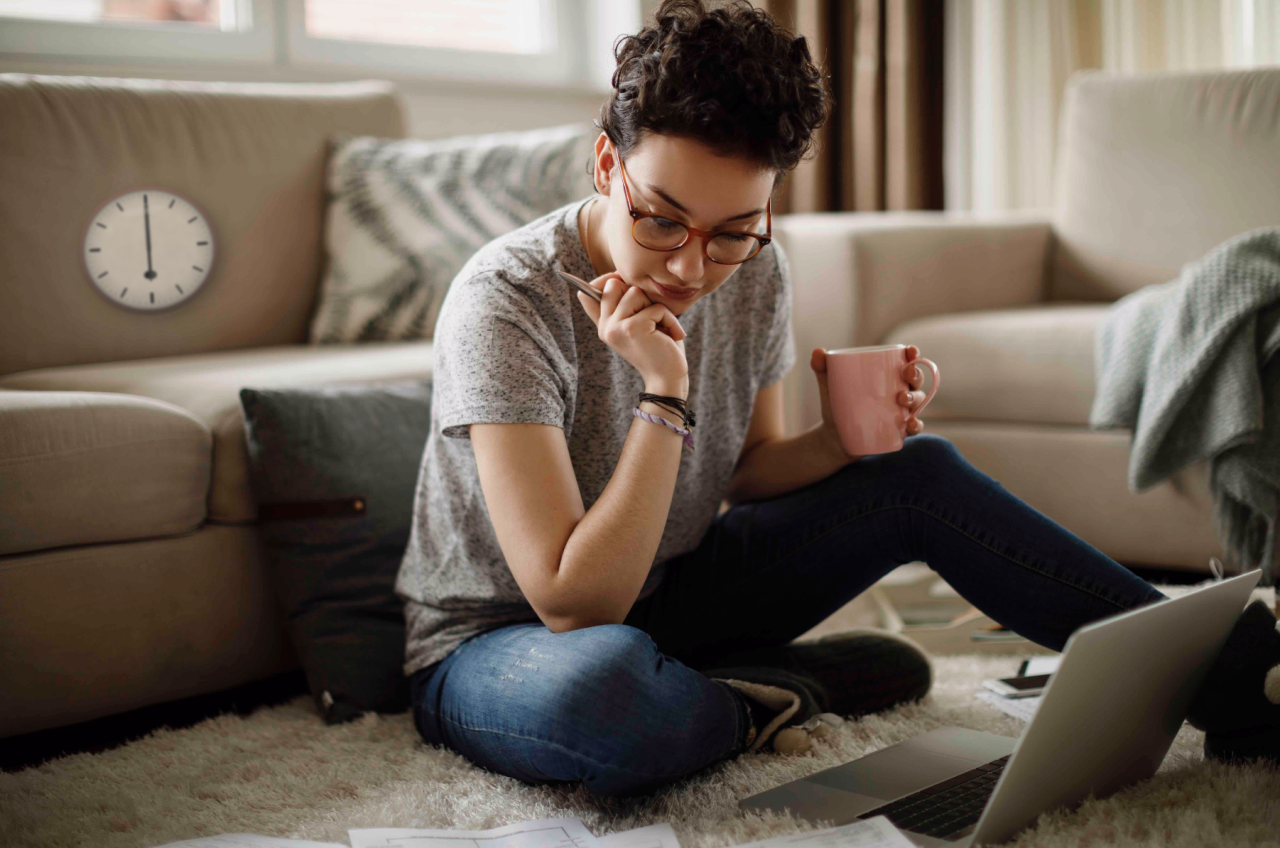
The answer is 6:00
